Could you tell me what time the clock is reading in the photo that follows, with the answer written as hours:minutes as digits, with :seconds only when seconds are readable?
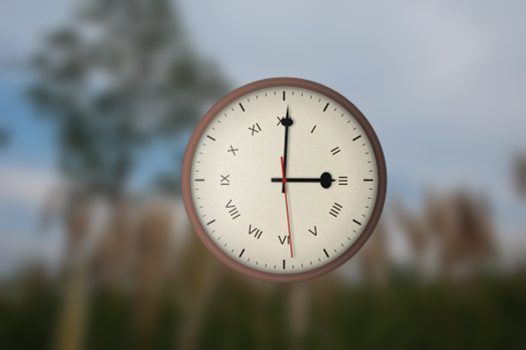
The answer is 3:00:29
